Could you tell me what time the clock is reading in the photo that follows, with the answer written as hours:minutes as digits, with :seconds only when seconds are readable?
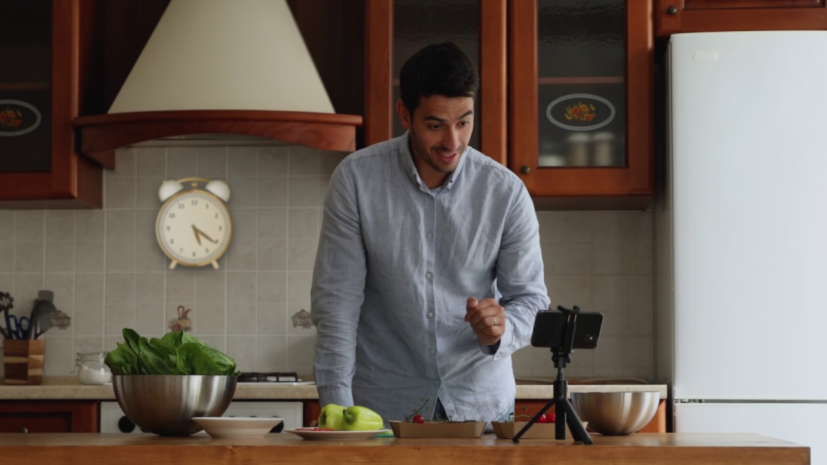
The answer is 5:21
